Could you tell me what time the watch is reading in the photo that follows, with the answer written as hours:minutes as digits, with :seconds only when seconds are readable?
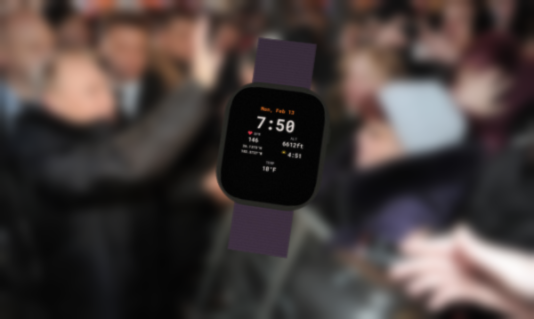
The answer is 7:50
